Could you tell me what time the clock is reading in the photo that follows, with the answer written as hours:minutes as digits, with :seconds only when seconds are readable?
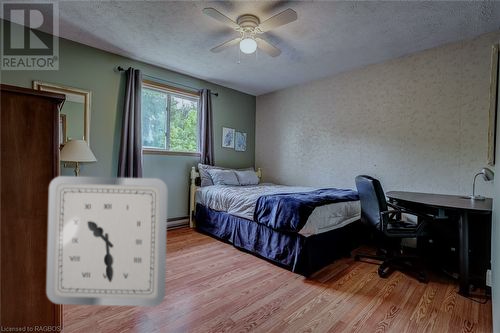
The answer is 10:29
